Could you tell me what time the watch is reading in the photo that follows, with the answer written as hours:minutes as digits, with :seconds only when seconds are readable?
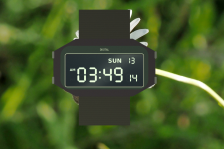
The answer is 3:49:14
